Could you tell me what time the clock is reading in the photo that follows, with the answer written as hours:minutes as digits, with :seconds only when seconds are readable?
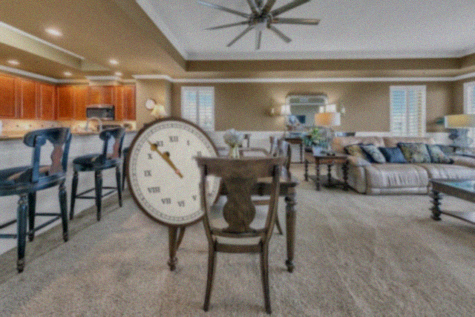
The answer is 10:53
